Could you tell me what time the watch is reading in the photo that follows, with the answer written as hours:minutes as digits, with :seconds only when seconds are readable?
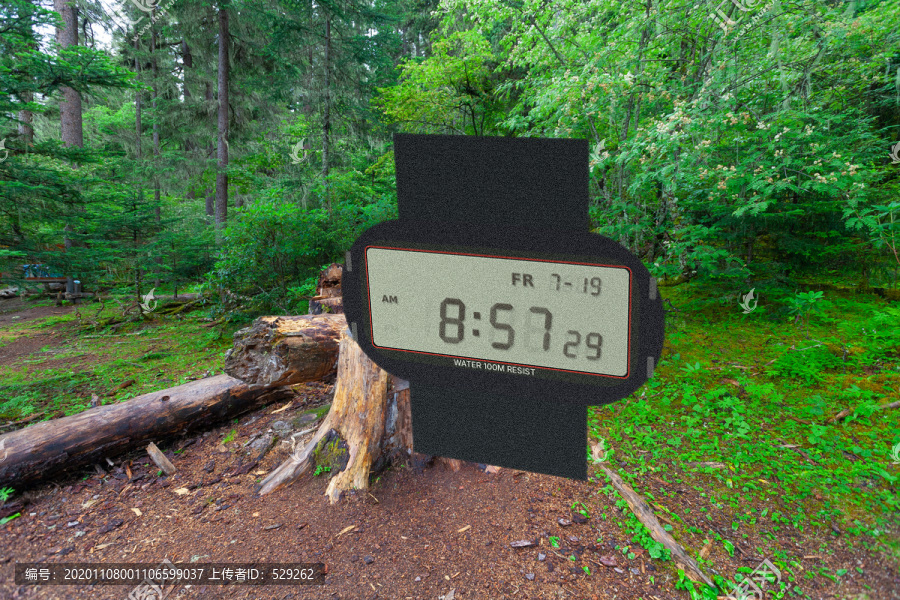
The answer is 8:57:29
